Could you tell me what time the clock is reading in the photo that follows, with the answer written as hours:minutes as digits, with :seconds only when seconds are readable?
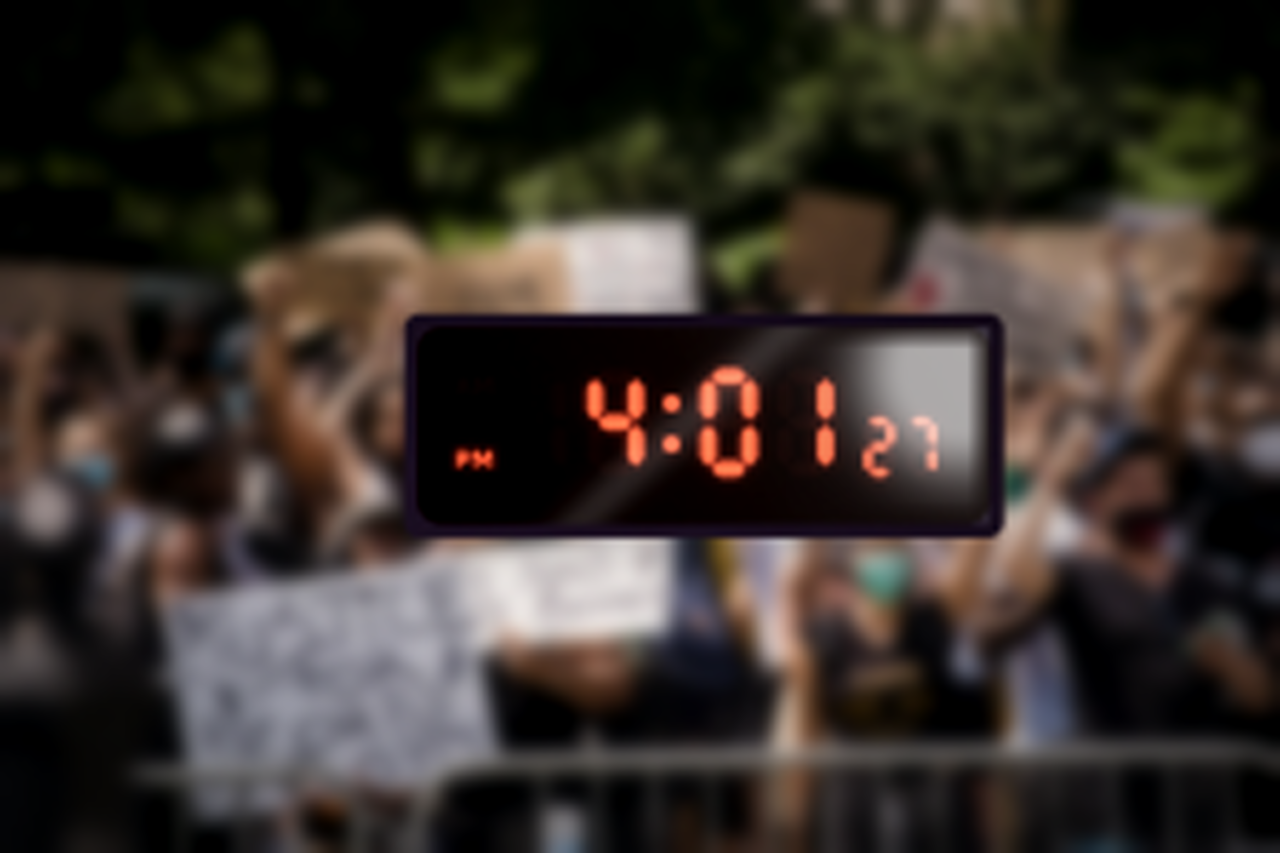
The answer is 4:01:27
